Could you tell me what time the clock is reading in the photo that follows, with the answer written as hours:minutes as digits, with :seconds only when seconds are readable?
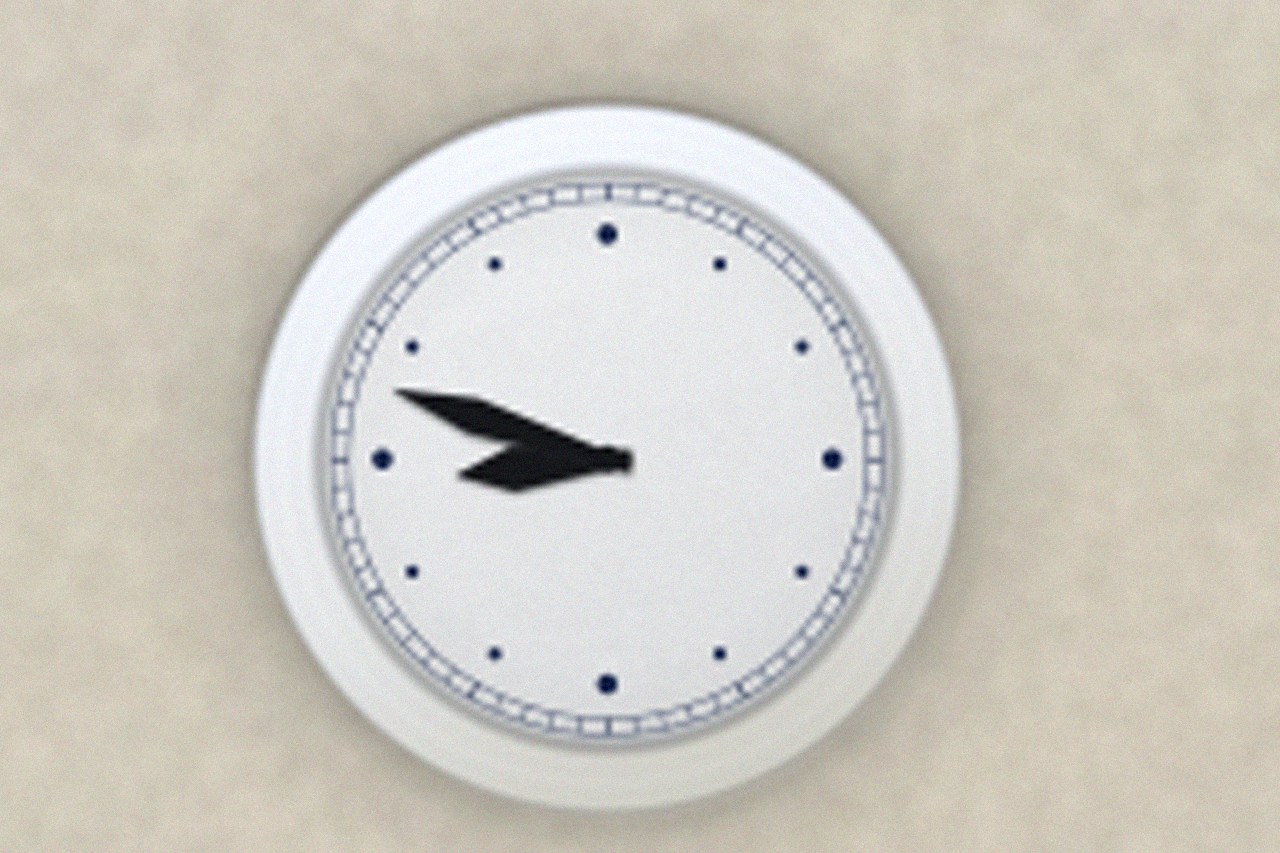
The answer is 8:48
